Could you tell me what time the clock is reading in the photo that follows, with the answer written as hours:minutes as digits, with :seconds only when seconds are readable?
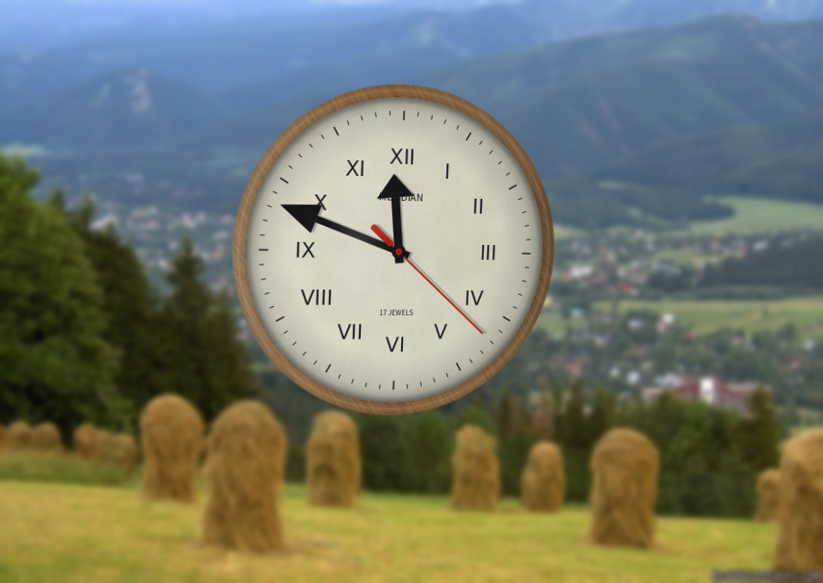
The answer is 11:48:22
